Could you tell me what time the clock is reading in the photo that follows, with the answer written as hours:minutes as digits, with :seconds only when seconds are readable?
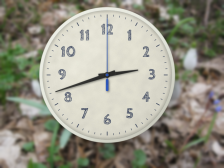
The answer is 2:42:00
